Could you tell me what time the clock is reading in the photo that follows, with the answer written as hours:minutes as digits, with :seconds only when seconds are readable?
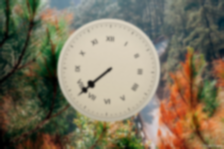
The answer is 7:38
